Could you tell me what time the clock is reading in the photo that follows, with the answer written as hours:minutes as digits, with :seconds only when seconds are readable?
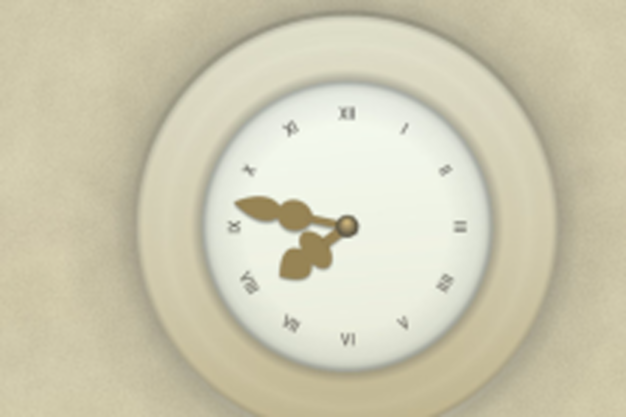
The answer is 7:47
